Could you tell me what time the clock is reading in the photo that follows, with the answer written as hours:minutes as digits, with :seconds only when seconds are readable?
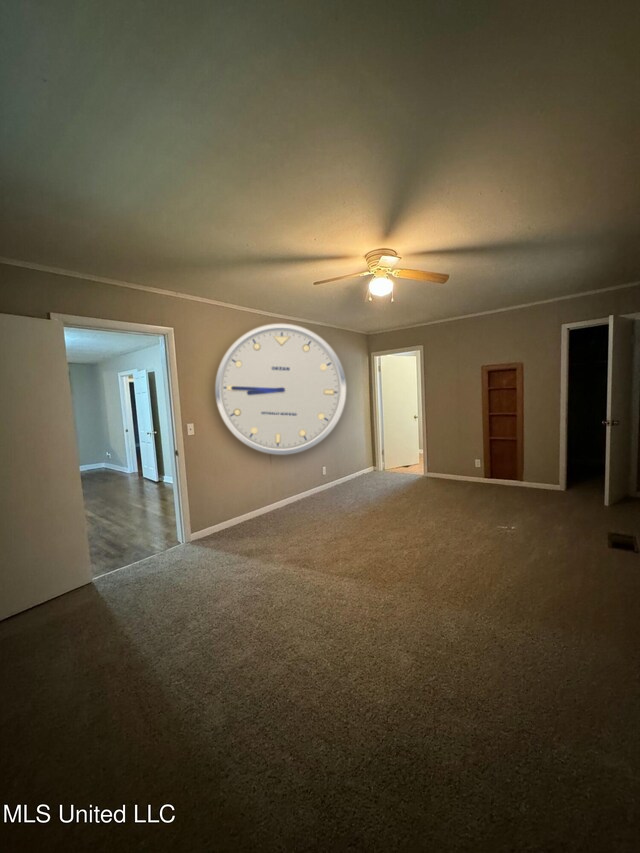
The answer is 8:45
